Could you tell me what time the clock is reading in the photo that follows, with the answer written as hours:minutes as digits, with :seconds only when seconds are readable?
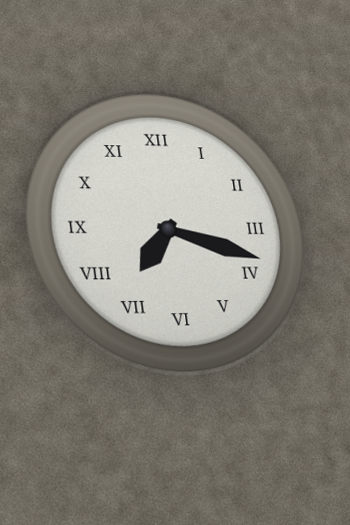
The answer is 7:18
